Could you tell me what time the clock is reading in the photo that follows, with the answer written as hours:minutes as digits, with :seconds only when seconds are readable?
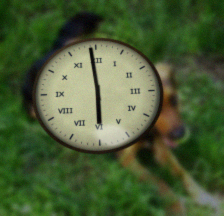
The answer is 5:59
